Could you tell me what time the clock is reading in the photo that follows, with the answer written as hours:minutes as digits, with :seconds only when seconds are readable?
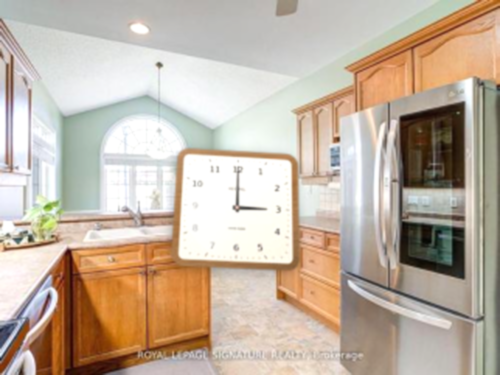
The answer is 3:00
